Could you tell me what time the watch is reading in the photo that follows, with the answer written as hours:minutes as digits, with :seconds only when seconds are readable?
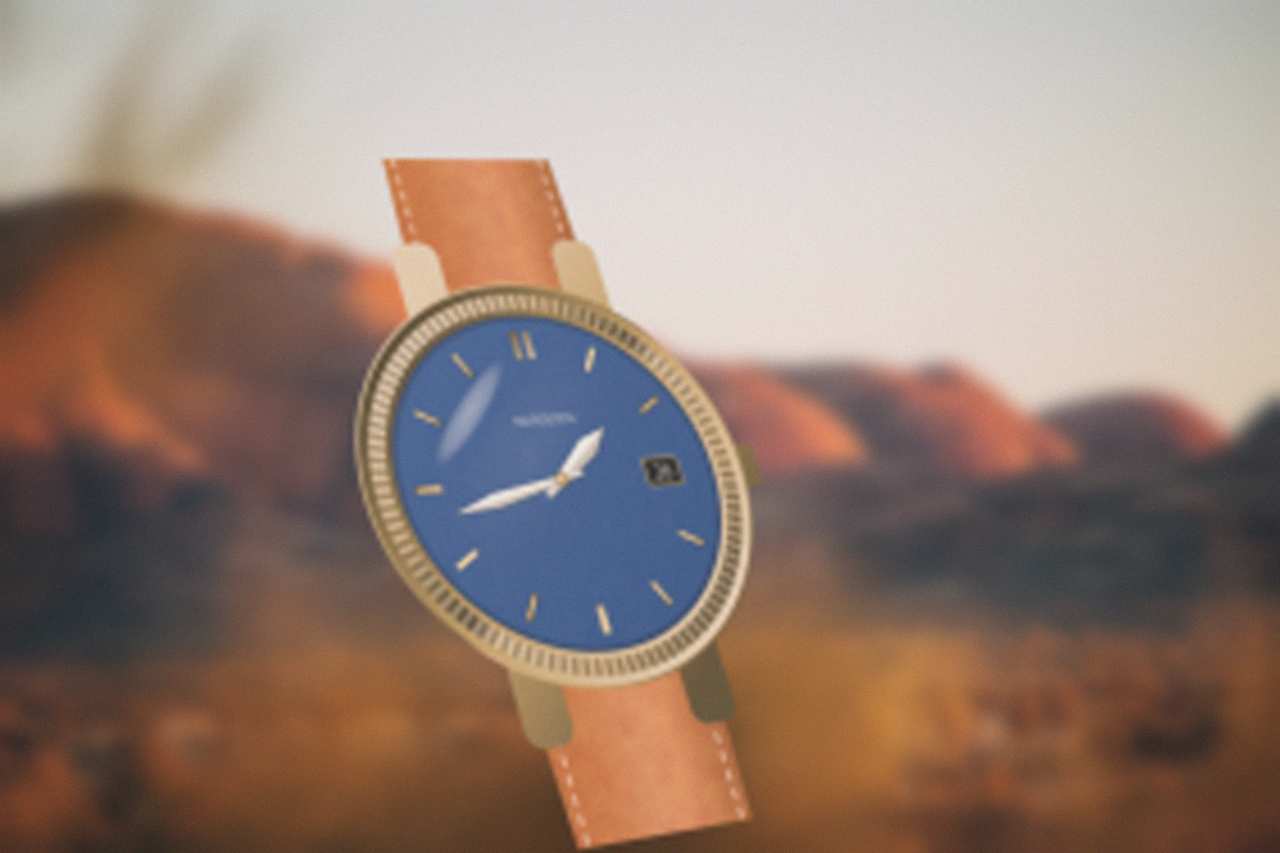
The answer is 1:43
